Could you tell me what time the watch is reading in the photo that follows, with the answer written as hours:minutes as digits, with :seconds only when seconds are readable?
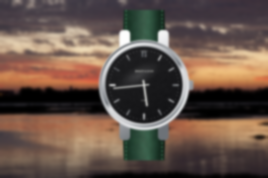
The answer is 5:44
